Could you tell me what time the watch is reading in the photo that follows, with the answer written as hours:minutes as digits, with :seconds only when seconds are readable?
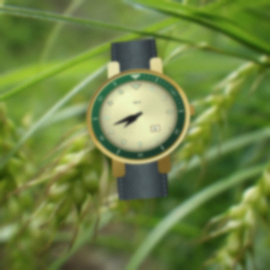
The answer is 7:42
